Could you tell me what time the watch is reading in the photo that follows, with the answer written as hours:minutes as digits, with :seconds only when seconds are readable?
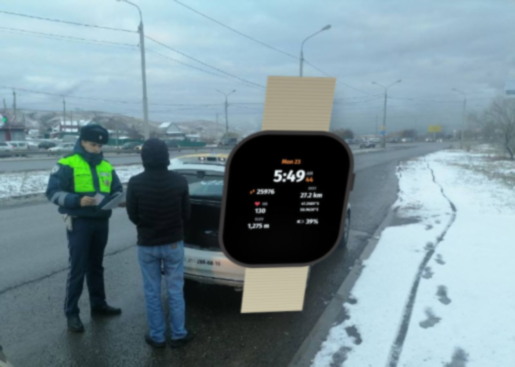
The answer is 5:49
